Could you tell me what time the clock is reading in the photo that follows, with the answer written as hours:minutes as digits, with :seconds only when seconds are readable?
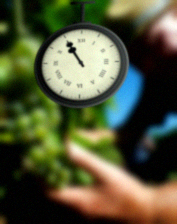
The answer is 10:55
